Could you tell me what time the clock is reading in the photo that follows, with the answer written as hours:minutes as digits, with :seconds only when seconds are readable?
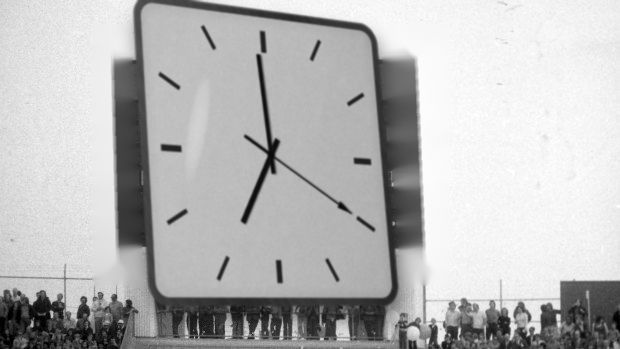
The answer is 6:59:20
